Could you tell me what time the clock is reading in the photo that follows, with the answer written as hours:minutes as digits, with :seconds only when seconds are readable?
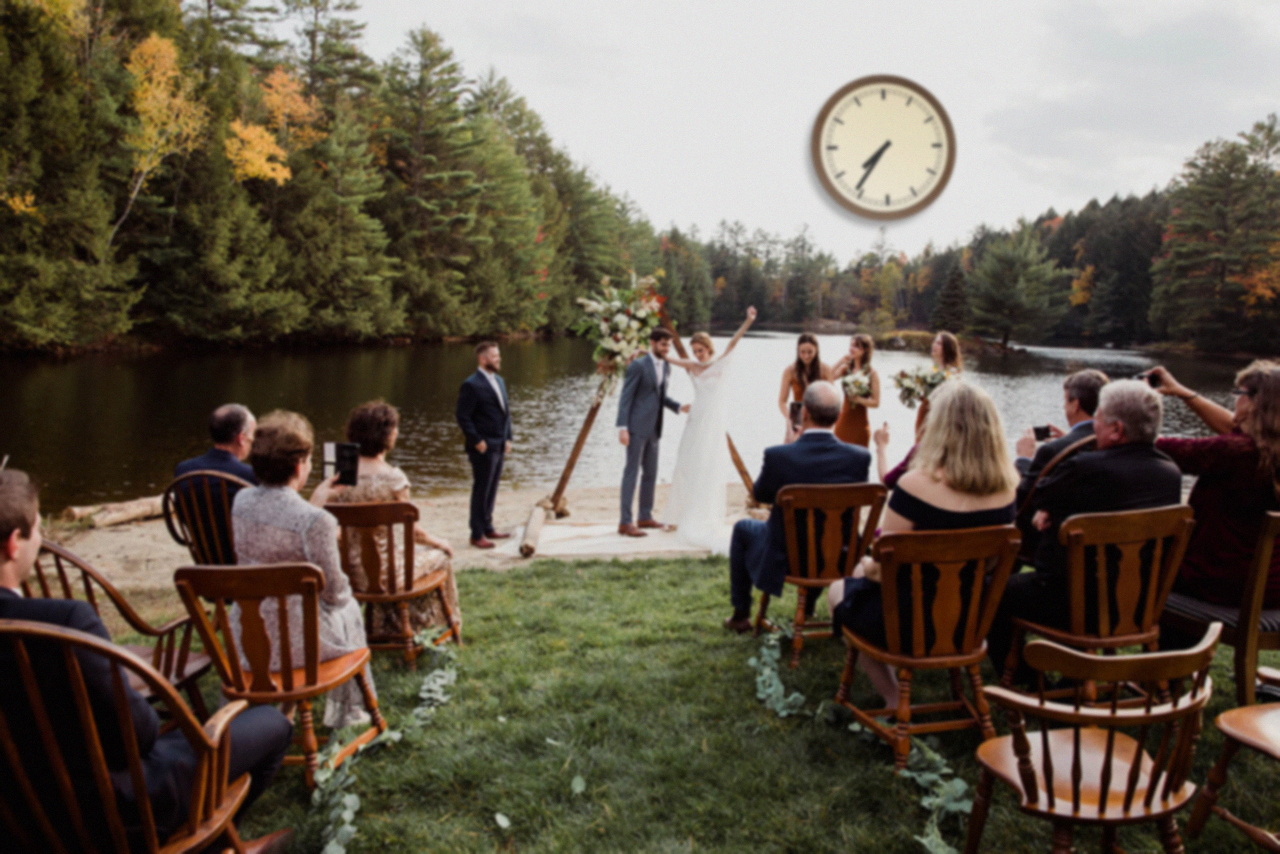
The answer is 7:36
